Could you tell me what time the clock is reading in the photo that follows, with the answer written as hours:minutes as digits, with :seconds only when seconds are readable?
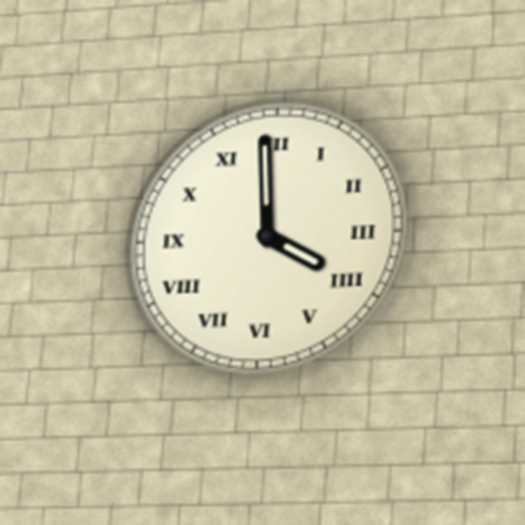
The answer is 3:59
